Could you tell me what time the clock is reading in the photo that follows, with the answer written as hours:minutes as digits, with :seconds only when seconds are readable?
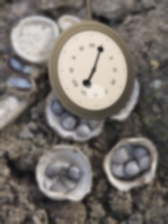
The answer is 7:04
